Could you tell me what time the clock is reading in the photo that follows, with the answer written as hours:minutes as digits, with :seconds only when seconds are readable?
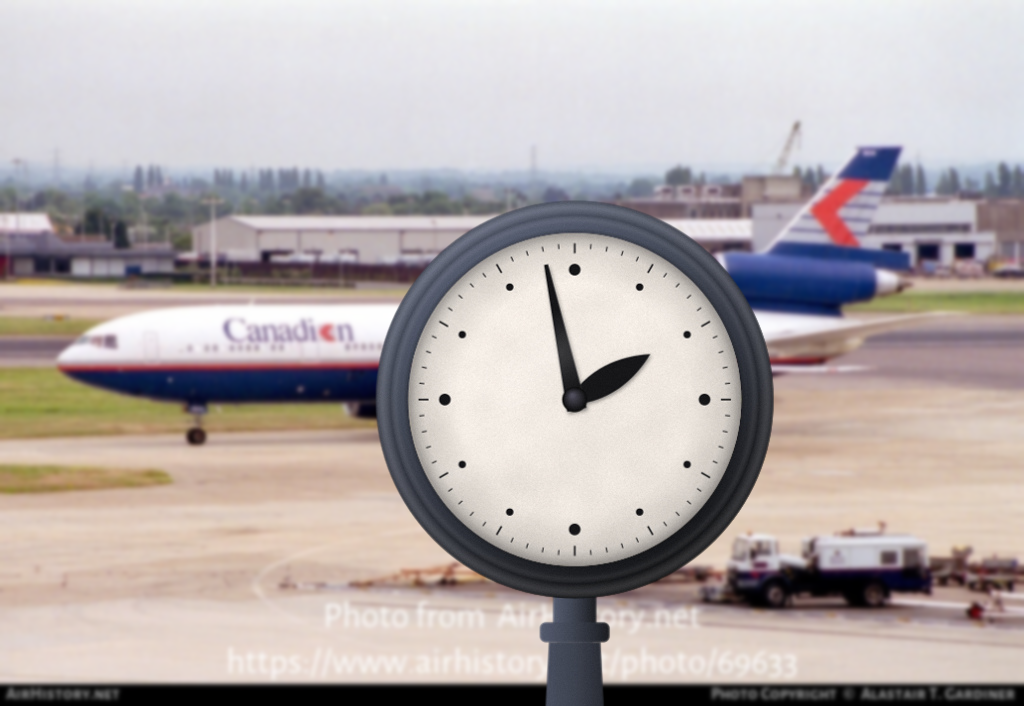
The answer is 1:58
